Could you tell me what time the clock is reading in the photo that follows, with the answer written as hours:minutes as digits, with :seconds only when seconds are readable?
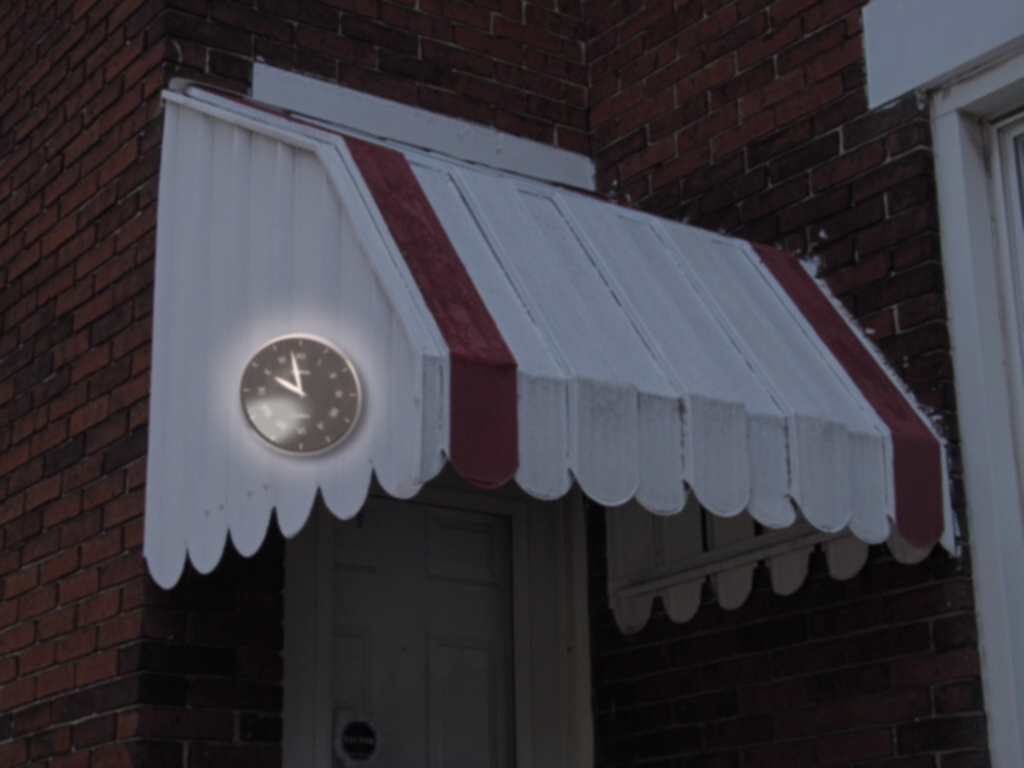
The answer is 9:58
